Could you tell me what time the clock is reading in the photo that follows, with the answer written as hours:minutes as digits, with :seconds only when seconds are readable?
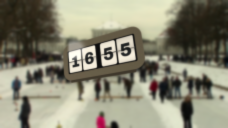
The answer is 16:55
